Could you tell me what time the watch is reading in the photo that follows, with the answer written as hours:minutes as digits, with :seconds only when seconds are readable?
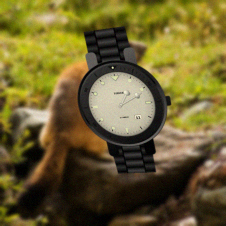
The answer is 1:11
